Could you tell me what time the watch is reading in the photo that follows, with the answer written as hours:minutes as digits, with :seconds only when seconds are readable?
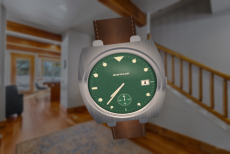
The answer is 7:37
